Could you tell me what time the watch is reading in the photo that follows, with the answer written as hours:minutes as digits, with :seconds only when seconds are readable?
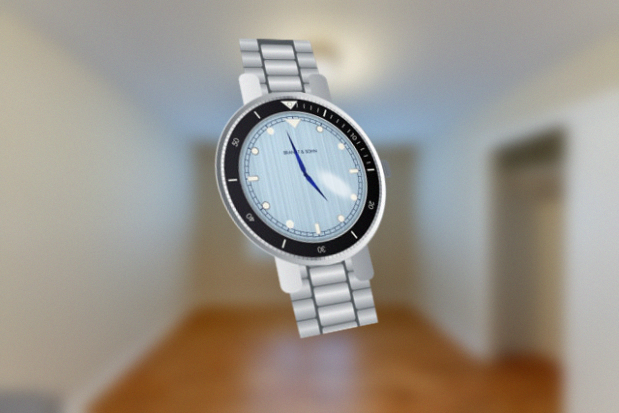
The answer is 4:58
